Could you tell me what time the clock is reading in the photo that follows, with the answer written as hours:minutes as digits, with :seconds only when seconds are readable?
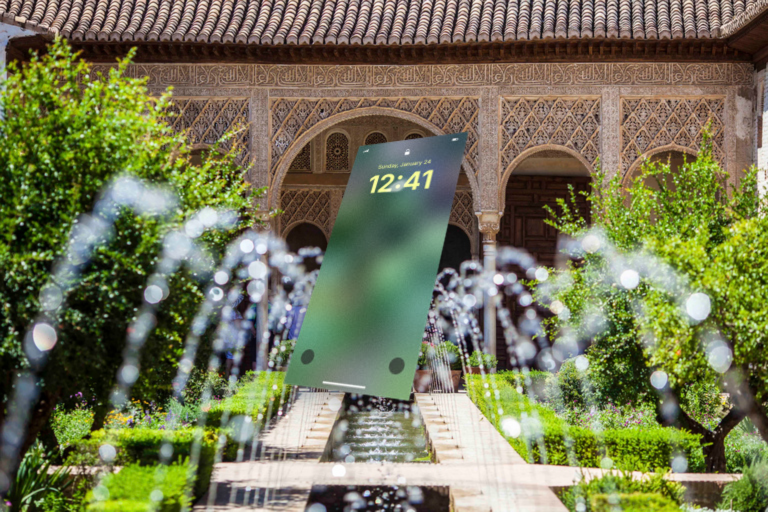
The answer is 12:41
